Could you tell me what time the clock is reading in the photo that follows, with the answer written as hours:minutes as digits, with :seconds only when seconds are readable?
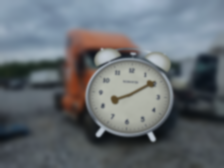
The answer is 8:09
